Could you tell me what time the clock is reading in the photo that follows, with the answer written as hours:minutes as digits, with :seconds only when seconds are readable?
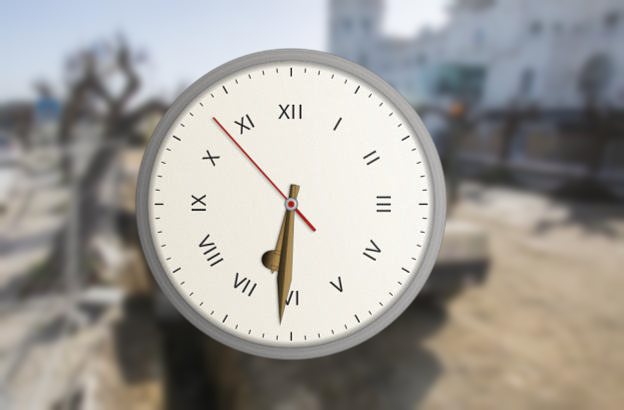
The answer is 6:30:53
